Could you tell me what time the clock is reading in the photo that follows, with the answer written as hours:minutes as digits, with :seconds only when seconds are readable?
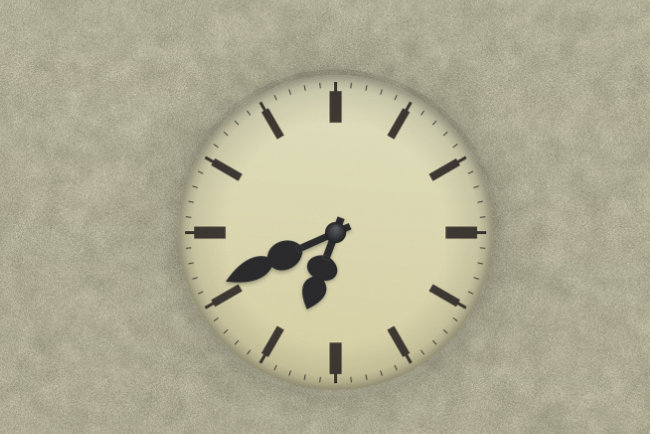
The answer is 6:41
